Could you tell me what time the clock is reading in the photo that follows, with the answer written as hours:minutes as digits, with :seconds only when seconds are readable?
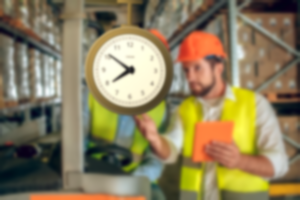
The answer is 7:51
